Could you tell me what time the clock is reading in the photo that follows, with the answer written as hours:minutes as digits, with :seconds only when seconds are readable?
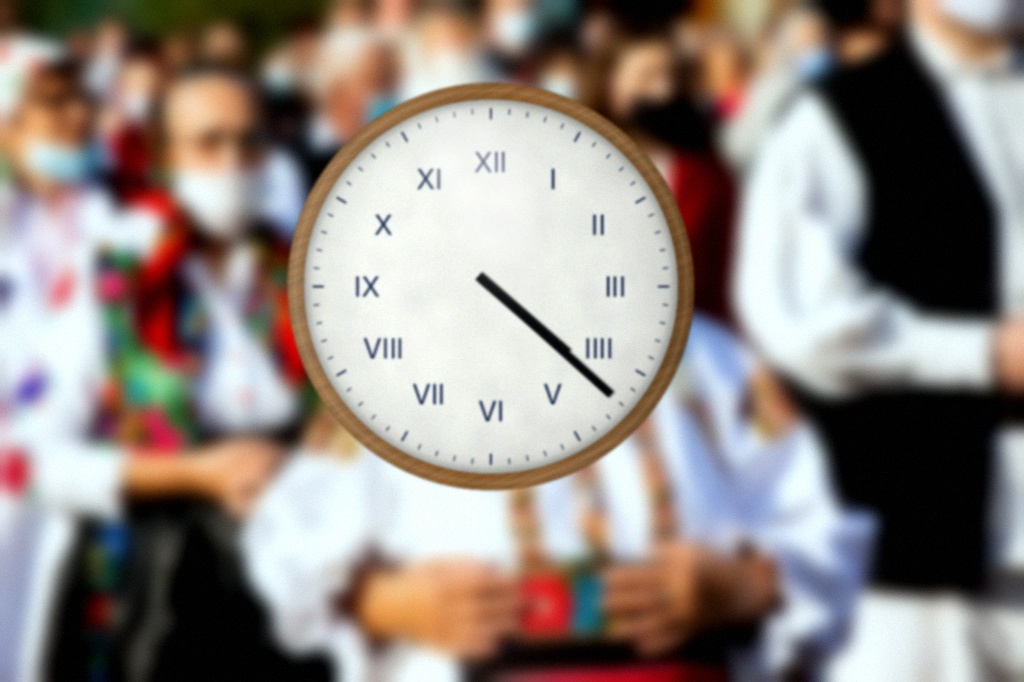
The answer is 4:22
